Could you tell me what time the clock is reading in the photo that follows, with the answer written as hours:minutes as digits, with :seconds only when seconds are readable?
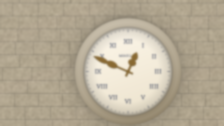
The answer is 12:49
